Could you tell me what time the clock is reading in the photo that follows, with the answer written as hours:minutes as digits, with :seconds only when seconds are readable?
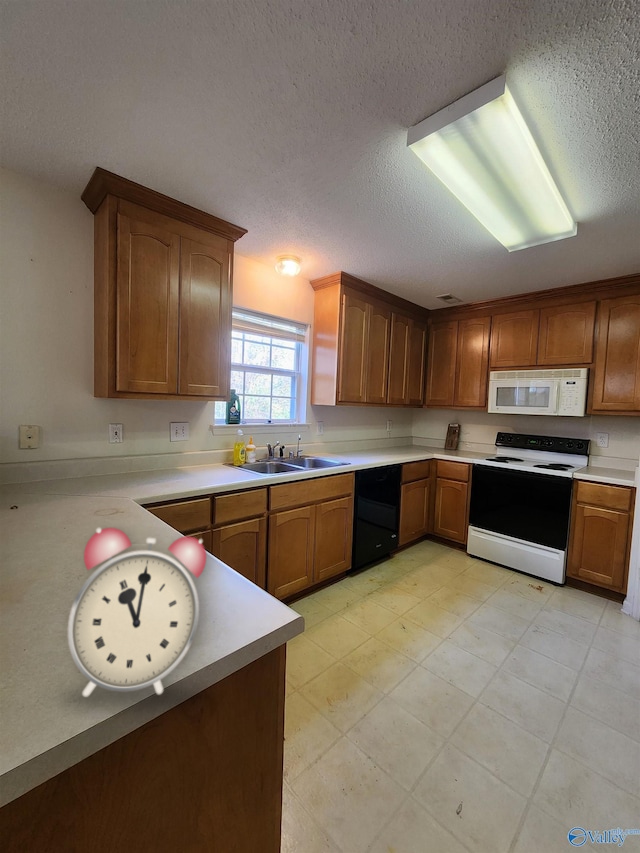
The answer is 11:00
